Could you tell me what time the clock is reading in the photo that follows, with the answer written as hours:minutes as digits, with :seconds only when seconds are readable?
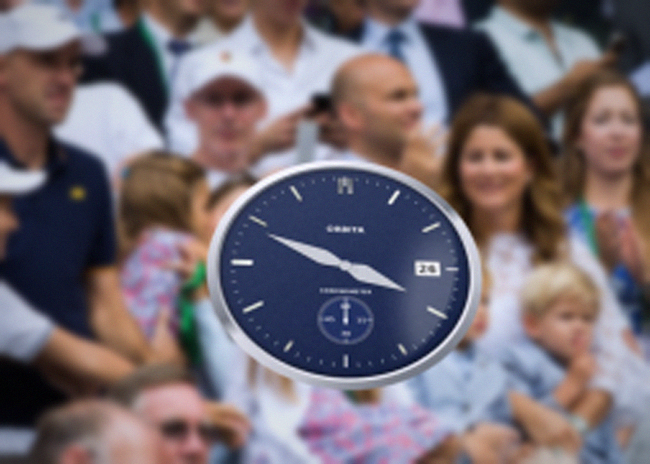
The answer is 3:49
